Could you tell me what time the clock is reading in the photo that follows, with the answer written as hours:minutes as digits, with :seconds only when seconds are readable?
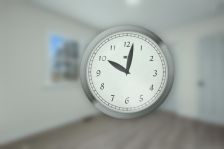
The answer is 10:02
